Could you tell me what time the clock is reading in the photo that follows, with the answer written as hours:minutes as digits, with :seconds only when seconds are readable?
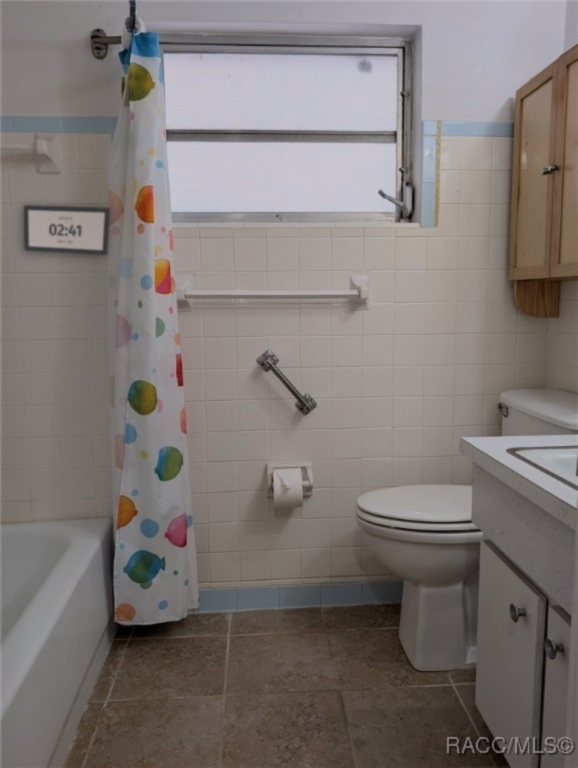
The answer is 2:41
